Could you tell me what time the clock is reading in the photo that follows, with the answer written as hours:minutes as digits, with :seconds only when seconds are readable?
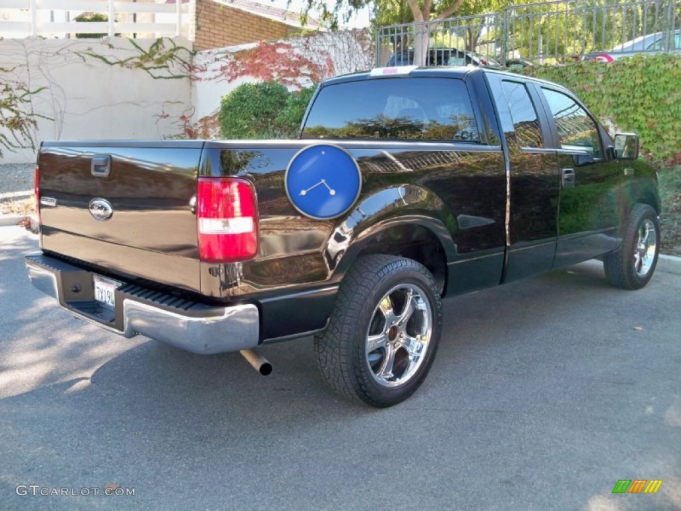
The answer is 4:40
